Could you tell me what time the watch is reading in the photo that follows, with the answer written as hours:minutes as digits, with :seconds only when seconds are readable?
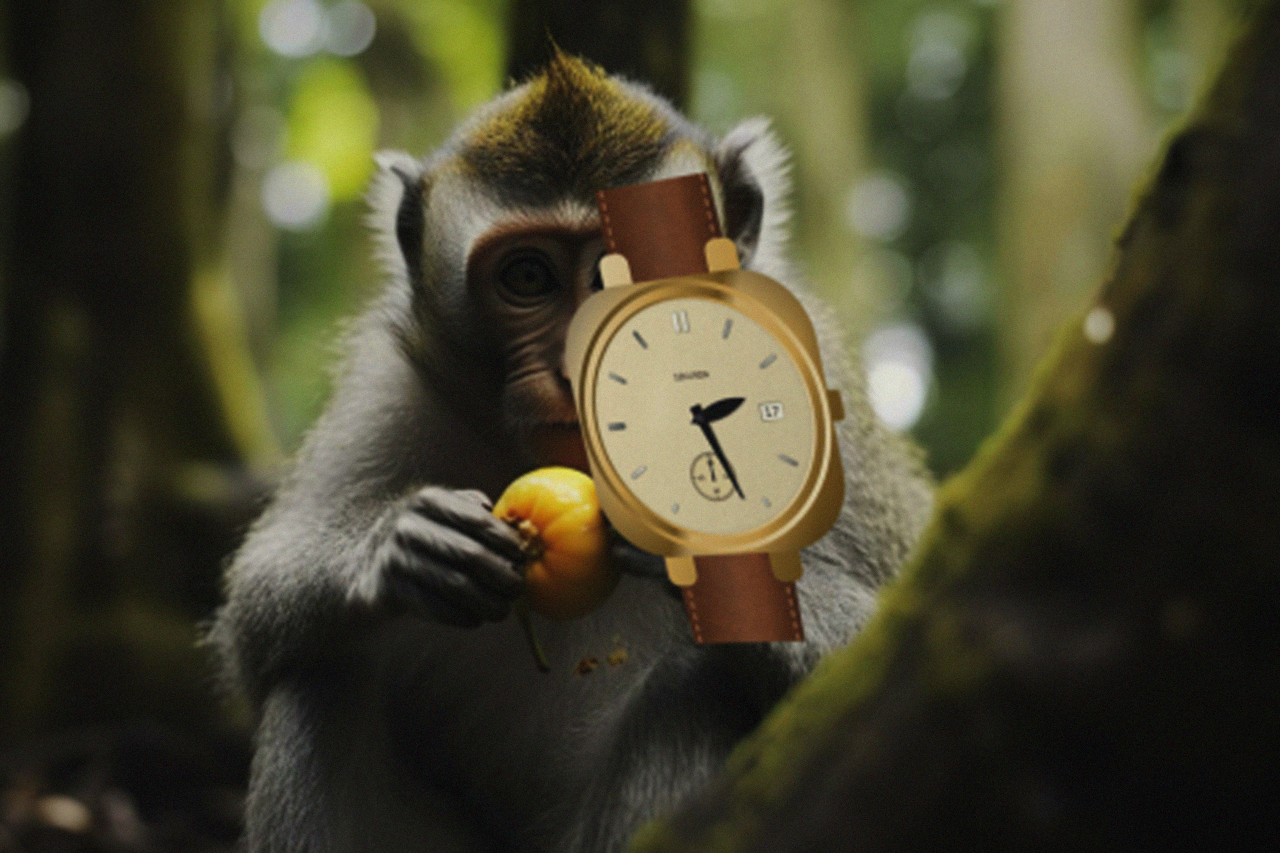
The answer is 2:27
